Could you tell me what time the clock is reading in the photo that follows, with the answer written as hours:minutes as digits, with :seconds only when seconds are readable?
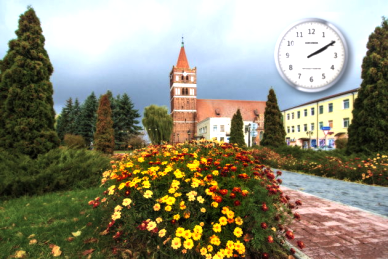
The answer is 2:10
